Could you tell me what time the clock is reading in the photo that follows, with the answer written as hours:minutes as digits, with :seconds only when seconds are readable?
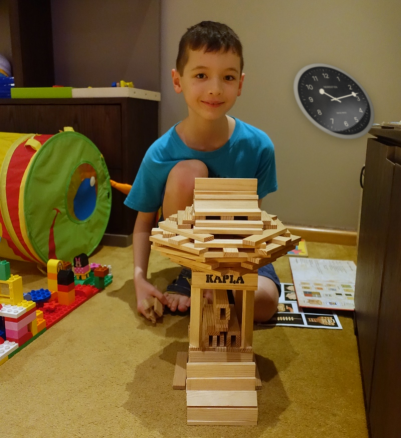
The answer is 10:13
